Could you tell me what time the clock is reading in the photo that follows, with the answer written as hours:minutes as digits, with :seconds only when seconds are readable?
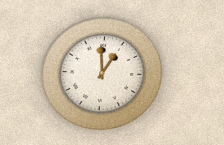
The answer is 12:59
